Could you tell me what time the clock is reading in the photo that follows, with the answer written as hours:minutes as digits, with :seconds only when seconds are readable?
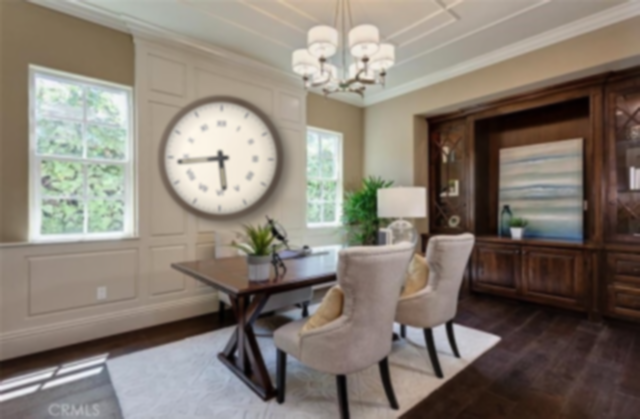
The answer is 5:44
